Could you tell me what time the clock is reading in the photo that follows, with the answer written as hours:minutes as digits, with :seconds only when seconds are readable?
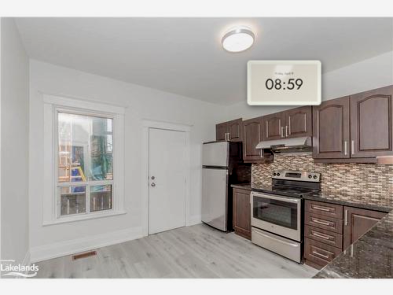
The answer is 8:59
